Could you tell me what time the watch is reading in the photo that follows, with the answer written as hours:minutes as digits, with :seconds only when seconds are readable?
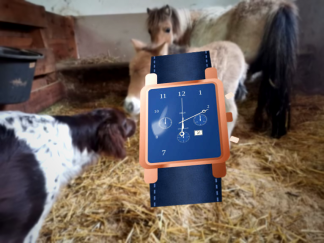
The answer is 6:11
